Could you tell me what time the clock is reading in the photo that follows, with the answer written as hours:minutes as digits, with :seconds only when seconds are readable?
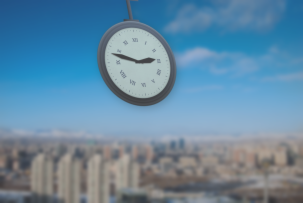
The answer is 2:48
